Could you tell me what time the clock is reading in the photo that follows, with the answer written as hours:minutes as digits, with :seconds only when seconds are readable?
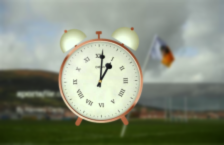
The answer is 1:01
